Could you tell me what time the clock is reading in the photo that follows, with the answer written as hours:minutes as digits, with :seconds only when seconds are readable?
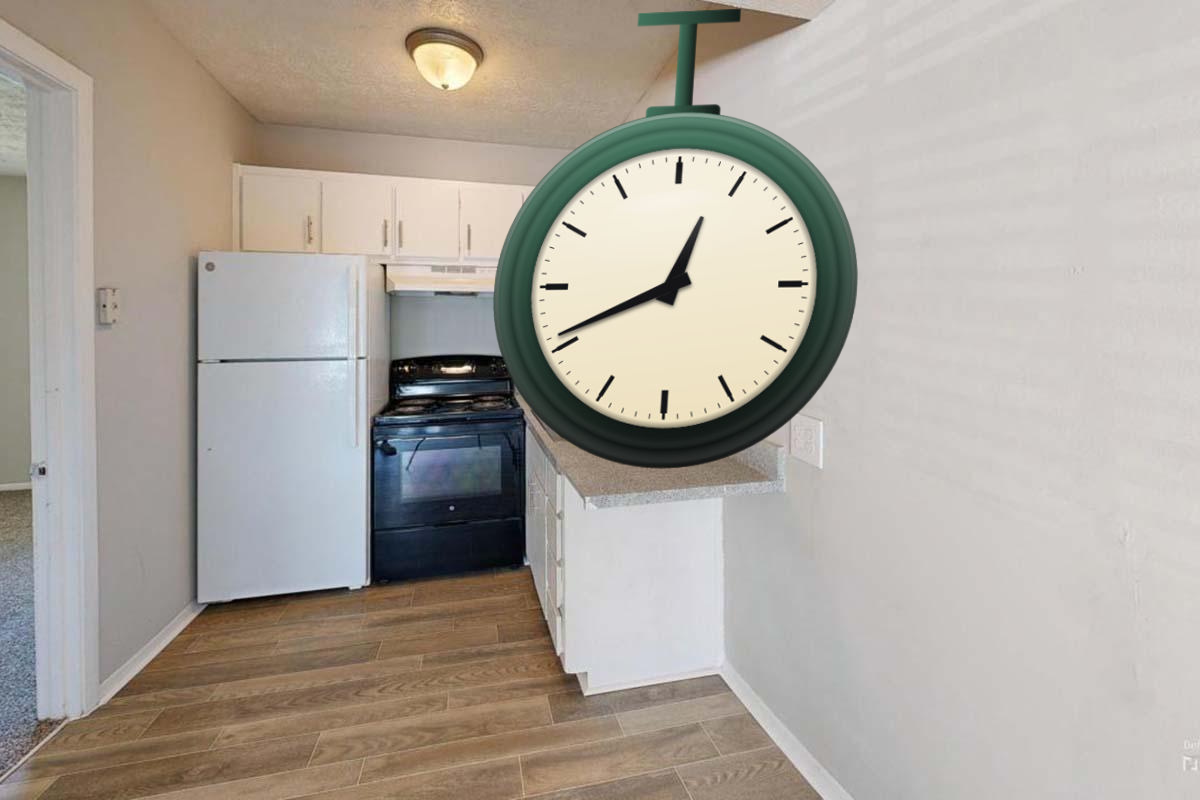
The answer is 12:41
